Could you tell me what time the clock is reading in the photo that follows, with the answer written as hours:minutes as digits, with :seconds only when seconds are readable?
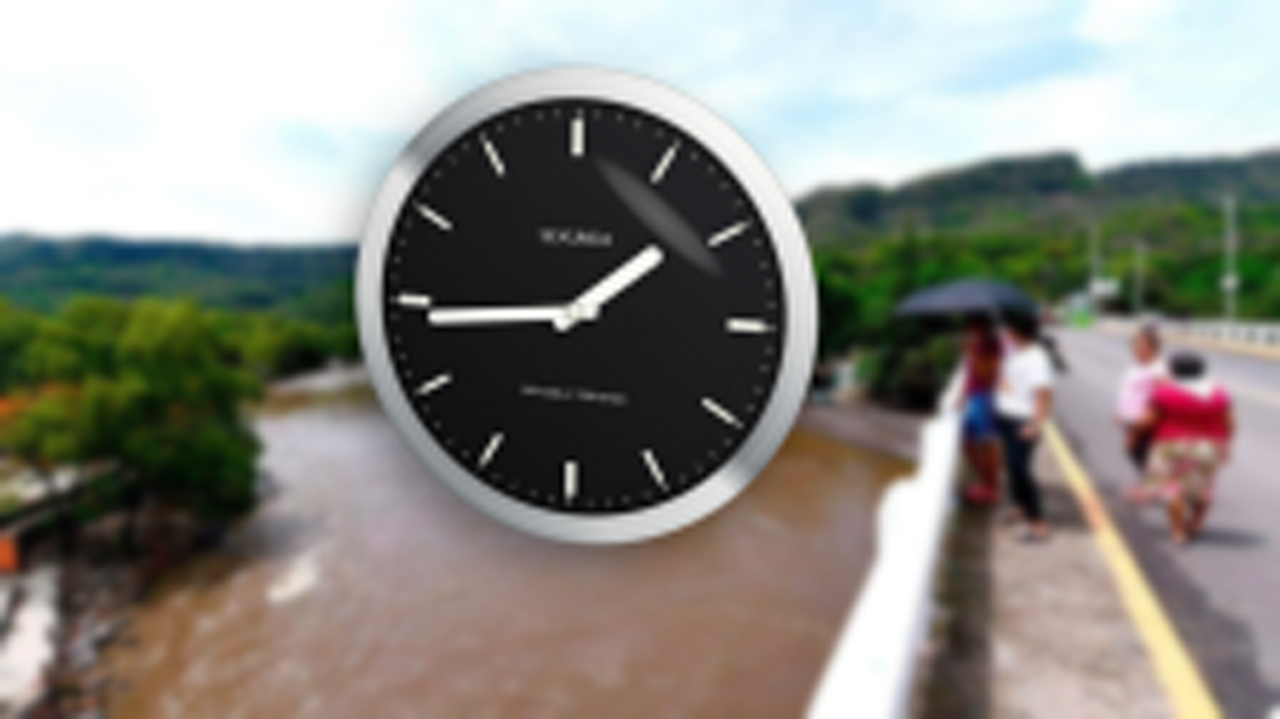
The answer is 1:44
